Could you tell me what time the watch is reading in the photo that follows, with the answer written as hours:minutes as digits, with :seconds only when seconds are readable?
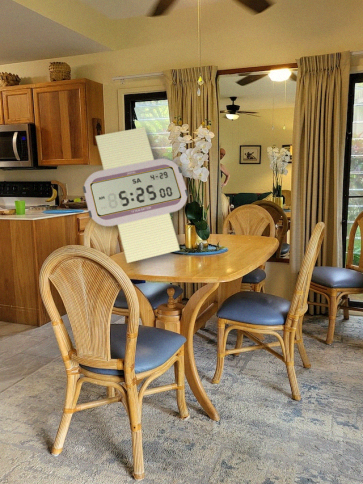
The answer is 5:25:00
